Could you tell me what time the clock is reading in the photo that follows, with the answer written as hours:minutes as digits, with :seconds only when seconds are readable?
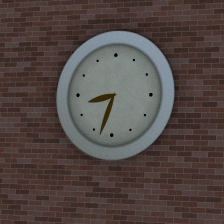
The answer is 8:33
